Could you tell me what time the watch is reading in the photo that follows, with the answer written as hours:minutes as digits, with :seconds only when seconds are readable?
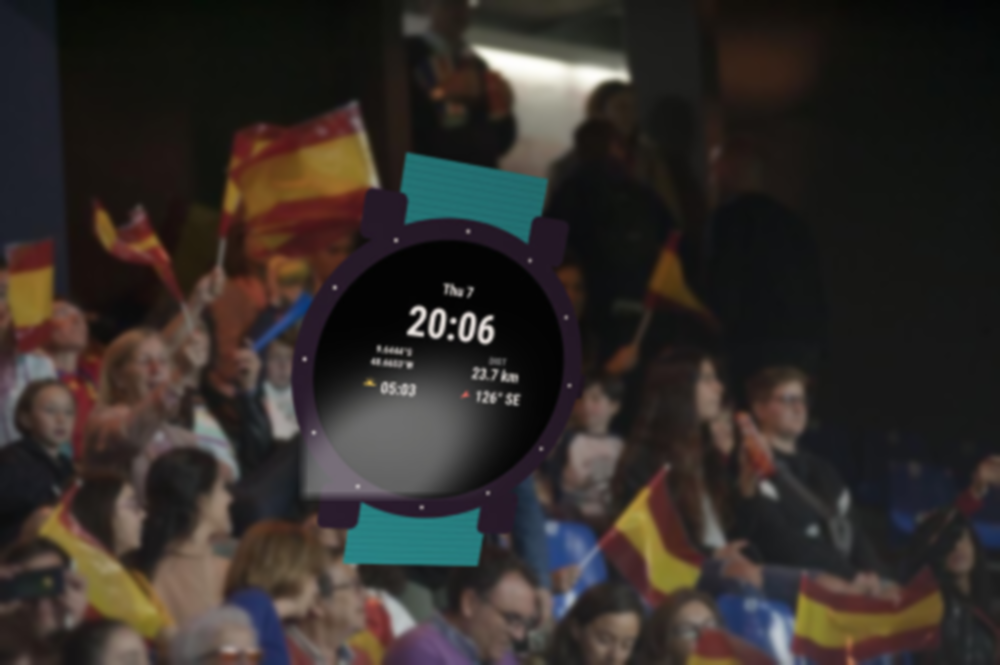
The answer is 20:06
